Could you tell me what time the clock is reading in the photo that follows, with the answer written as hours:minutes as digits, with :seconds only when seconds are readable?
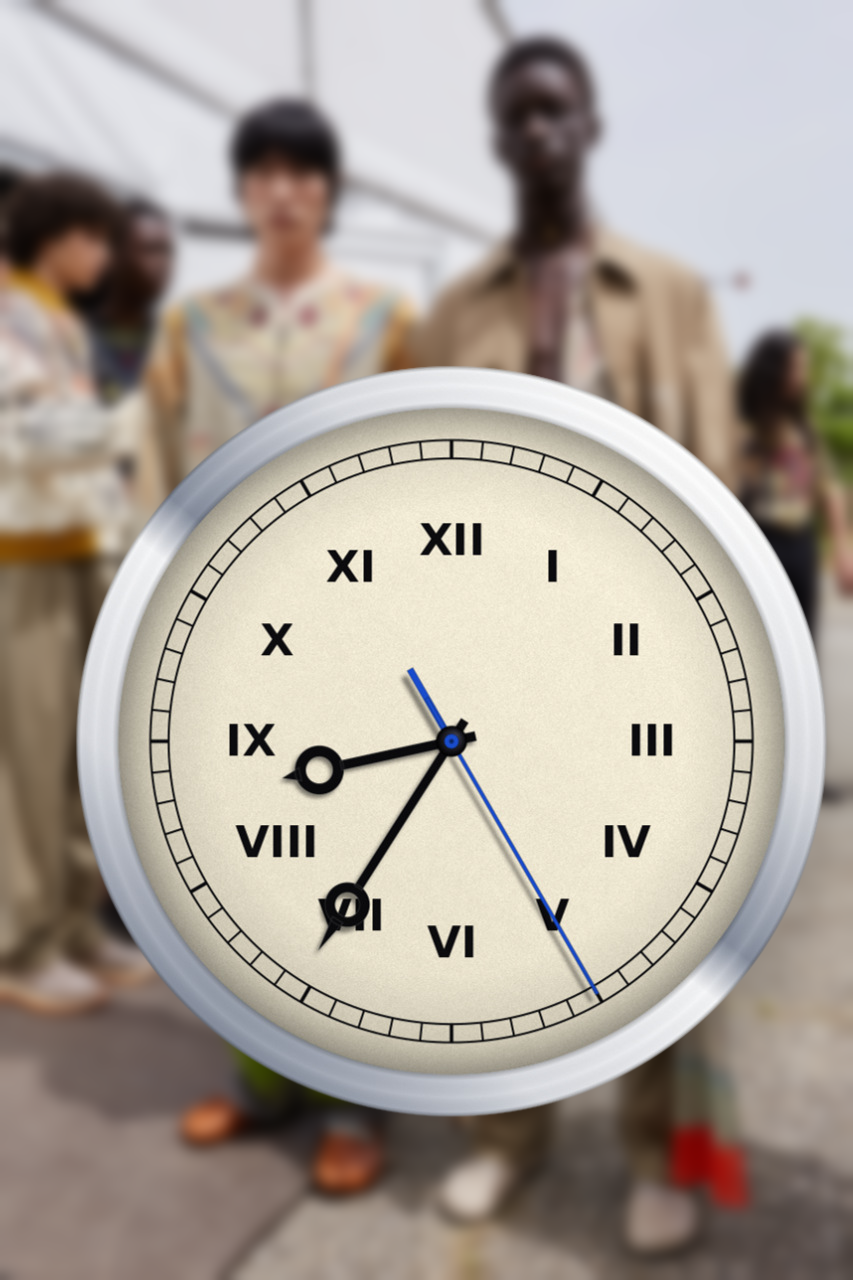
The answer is 8:35:25
